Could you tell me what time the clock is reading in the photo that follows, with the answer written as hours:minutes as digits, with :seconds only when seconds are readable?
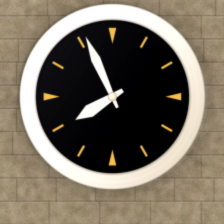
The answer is 7:56
